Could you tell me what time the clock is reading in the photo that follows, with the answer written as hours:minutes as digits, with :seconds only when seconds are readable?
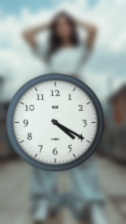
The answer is 4:20
